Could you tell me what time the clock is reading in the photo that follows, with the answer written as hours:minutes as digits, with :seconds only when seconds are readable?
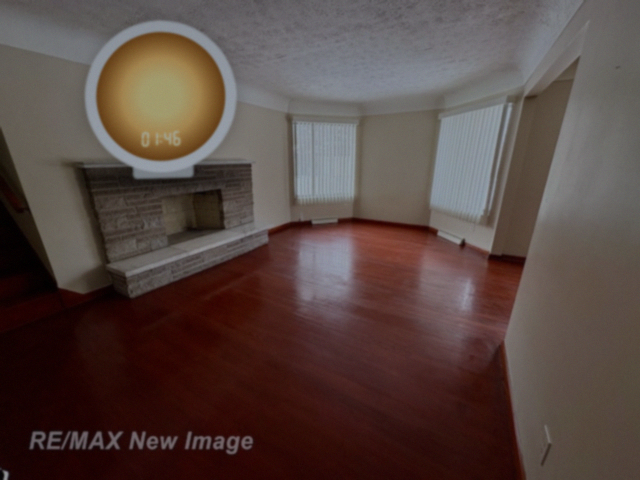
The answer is 1:46
